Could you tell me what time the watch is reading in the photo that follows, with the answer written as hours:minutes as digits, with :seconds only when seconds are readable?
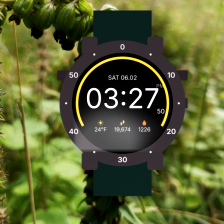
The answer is 3:27
